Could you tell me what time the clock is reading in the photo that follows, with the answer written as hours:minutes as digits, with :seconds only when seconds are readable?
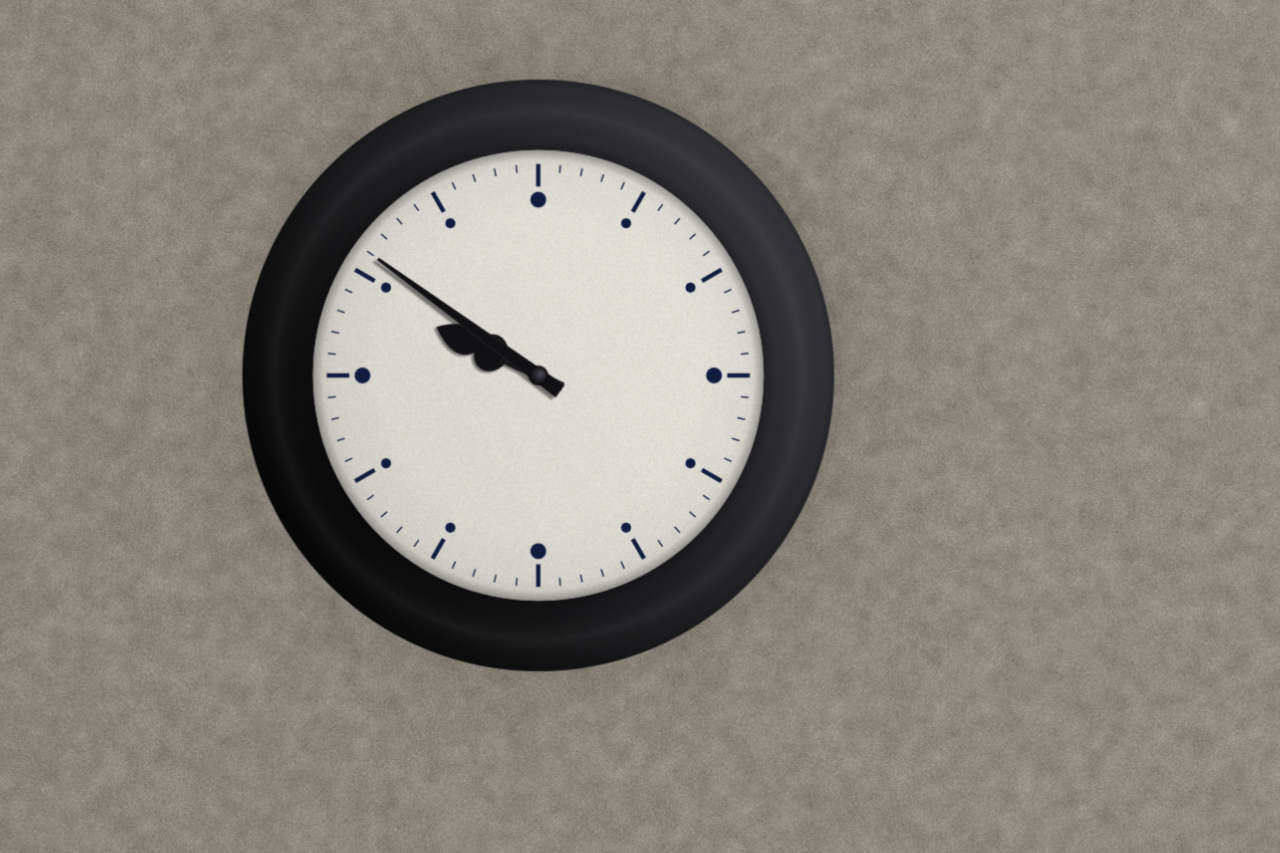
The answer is 9:51
